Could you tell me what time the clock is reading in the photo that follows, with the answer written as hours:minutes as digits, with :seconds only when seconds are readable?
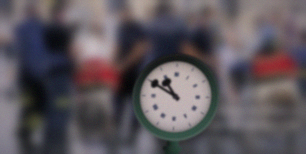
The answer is 10:50
